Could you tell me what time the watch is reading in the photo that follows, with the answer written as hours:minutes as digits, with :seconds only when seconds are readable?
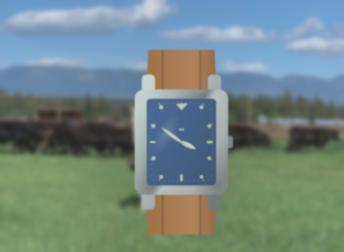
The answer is 3:51
